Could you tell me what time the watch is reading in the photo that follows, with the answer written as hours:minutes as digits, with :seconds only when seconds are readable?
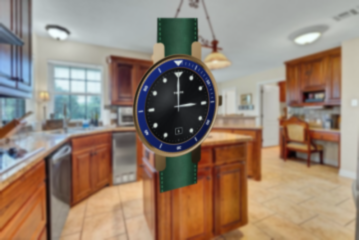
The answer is 3:00
